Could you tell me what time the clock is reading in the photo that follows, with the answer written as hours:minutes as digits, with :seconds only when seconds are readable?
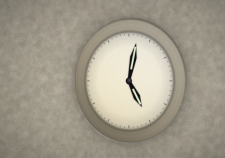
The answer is 5:02
